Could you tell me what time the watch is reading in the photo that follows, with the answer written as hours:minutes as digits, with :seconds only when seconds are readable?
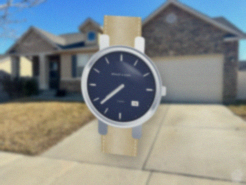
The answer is 7:38
